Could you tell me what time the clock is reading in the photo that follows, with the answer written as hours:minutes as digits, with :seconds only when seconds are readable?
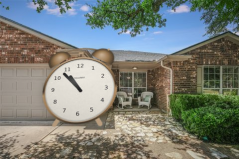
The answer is 10:53
